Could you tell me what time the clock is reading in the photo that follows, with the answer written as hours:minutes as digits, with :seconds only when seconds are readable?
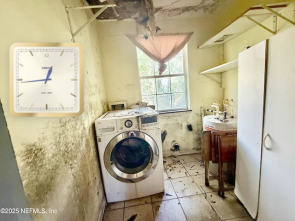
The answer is 12:44
